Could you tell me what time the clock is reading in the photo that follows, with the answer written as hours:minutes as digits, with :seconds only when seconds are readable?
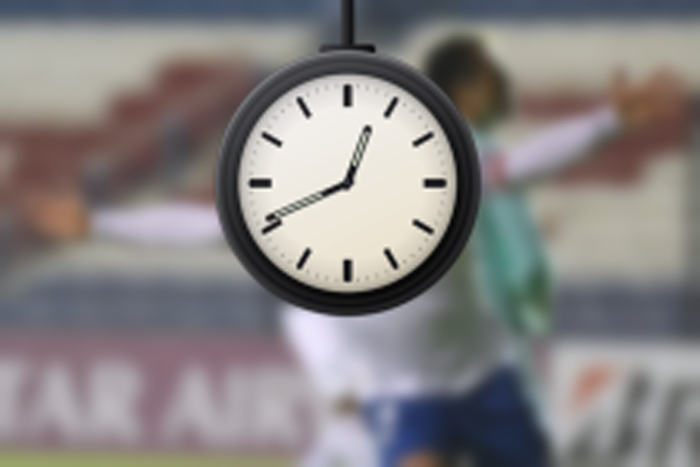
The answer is 12:41
